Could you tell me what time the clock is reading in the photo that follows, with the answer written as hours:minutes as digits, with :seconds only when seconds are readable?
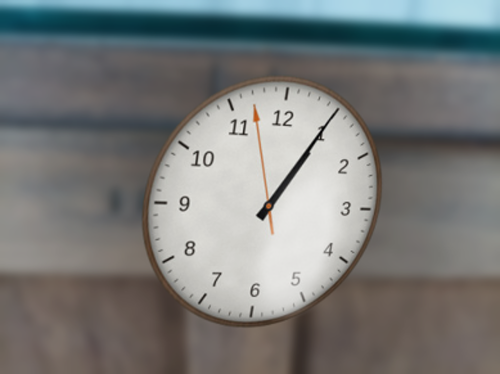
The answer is 1:04:57
